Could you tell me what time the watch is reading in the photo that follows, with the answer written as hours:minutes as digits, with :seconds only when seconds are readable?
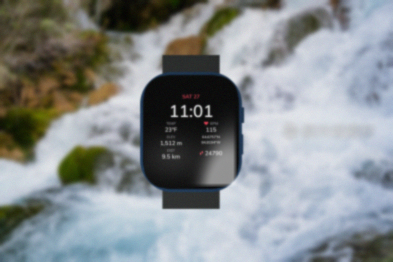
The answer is 11:01
